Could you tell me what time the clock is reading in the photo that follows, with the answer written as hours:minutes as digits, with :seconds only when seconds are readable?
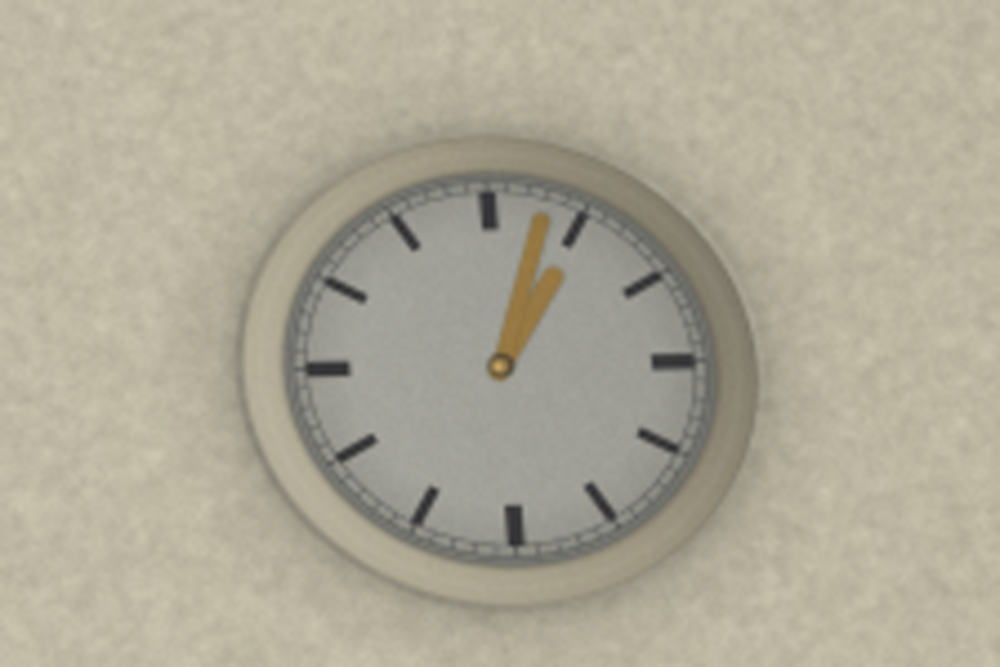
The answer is 1:03
